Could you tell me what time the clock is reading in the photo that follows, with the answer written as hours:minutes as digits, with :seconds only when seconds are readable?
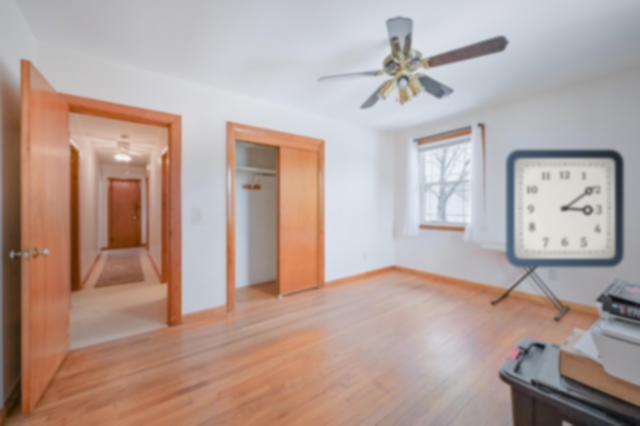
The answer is 3:09
